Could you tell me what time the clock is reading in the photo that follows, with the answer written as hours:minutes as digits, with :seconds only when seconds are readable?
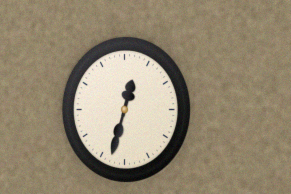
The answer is 12:33
